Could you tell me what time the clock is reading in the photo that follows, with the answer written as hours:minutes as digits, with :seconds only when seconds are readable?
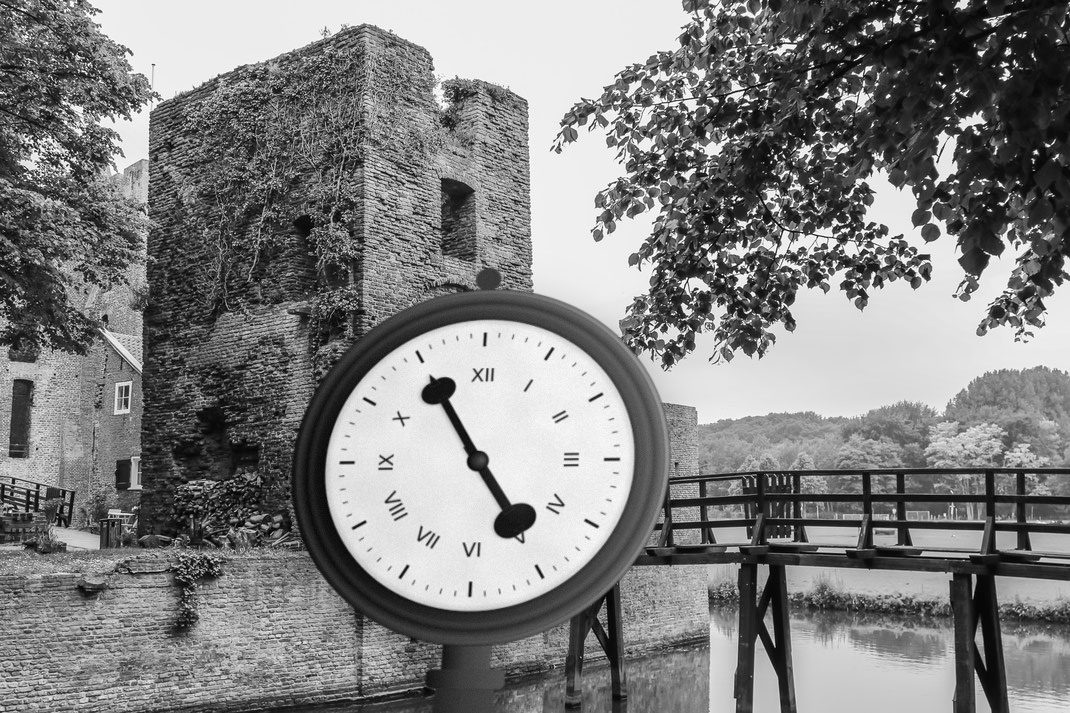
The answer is 4:55
